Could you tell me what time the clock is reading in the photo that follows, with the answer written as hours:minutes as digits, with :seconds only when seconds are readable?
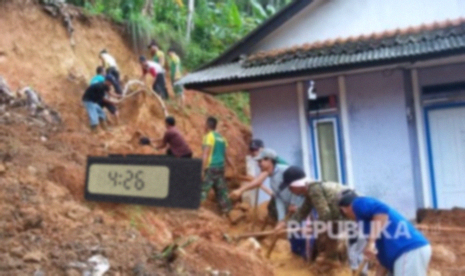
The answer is 4:26
